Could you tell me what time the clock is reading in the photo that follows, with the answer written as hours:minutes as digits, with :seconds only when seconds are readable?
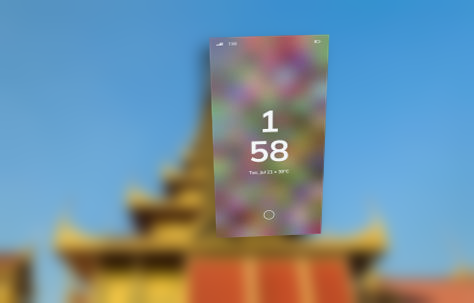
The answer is 1:58
